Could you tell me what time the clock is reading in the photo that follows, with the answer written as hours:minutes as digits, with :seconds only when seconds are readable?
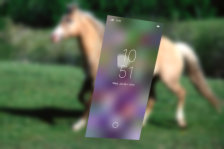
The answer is 10:51
